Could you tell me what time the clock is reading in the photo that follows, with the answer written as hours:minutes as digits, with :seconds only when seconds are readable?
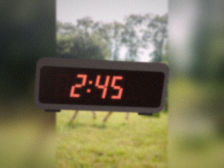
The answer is 2:45
